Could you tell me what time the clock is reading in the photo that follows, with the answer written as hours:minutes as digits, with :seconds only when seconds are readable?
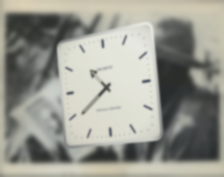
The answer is 10:39
